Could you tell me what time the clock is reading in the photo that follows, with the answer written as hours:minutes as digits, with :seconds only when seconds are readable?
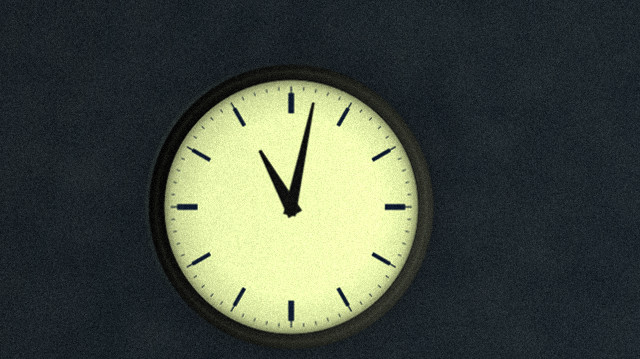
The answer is 11:02
